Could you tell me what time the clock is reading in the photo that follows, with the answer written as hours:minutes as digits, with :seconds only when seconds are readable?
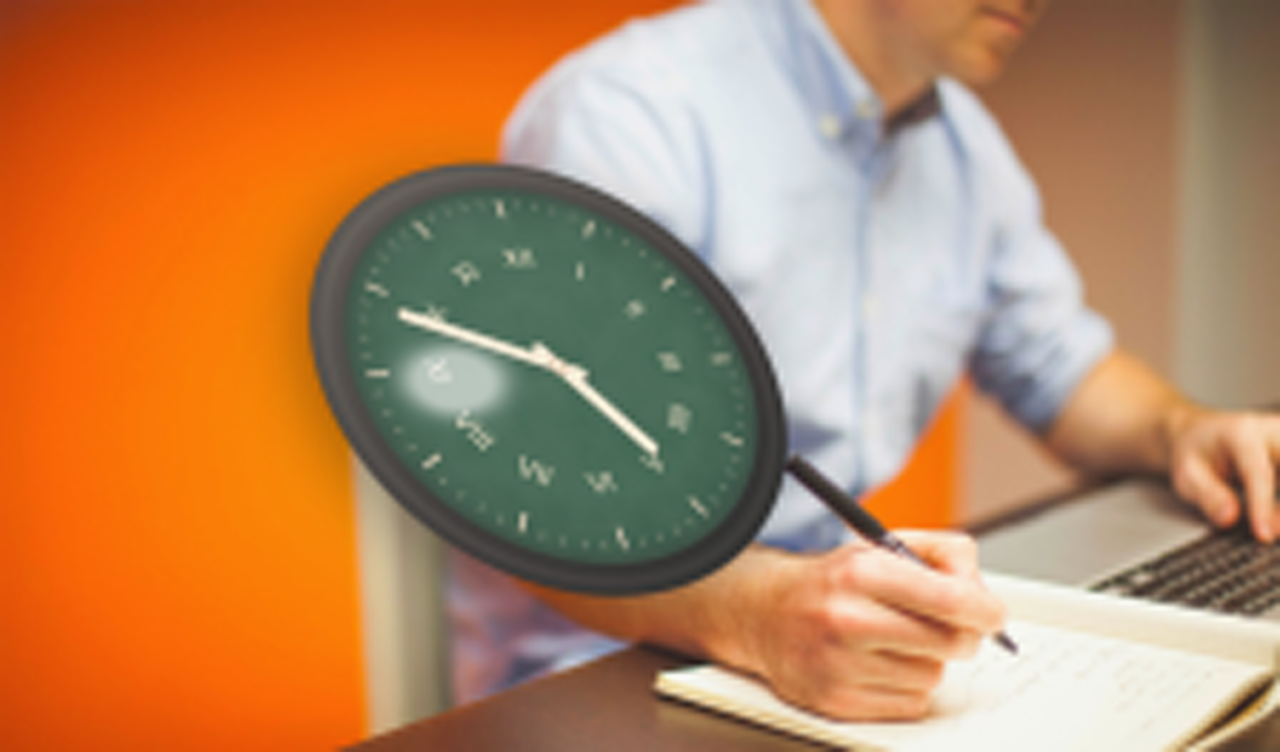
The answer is 4:49
